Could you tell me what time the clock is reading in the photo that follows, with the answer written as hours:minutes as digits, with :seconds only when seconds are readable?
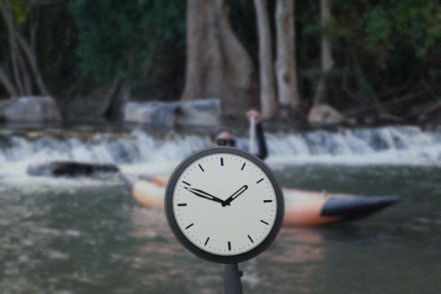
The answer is 1:49
